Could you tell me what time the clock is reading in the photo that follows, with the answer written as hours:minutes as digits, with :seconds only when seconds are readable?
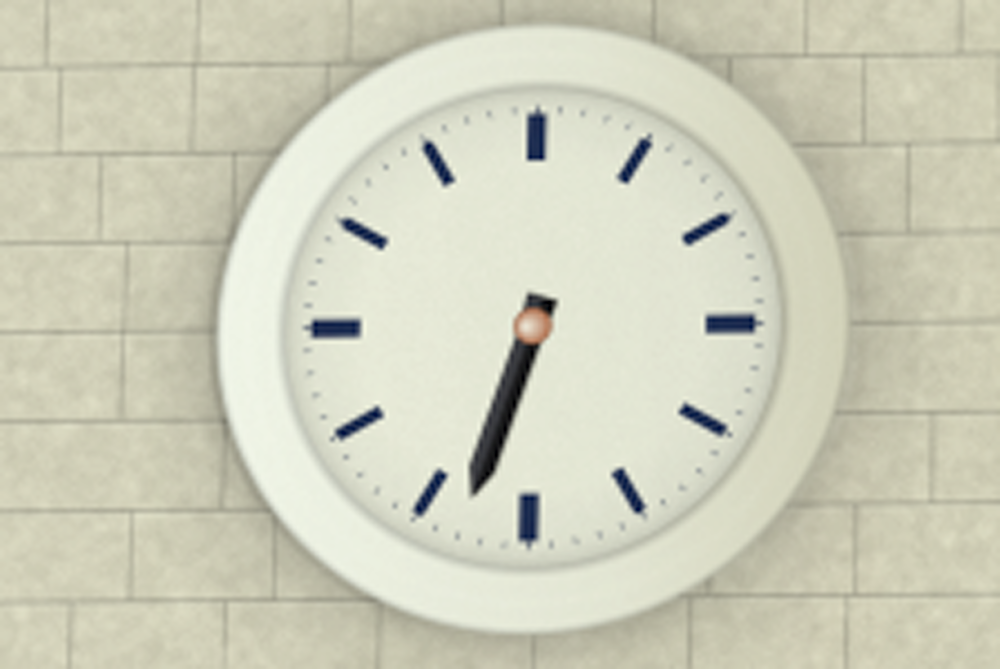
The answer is 6:33
